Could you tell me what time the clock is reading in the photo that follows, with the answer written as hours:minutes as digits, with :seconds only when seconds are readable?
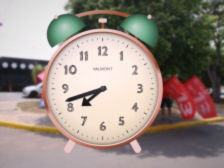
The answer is 7:42
